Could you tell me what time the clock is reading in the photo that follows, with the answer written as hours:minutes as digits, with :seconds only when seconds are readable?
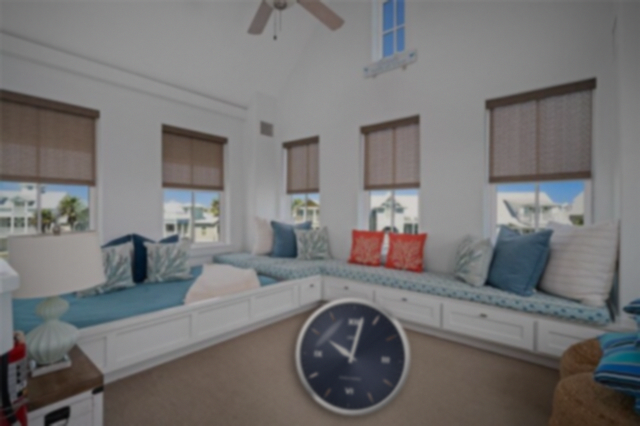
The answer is 10:02
